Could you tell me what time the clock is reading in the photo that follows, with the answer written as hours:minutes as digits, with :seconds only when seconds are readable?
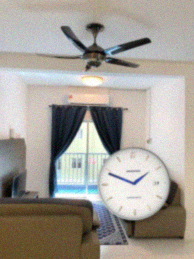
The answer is 1:49
